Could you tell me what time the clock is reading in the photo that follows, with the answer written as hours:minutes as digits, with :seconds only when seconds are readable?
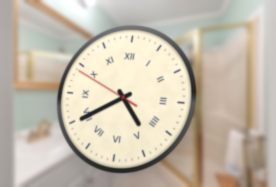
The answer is 4:39:49
